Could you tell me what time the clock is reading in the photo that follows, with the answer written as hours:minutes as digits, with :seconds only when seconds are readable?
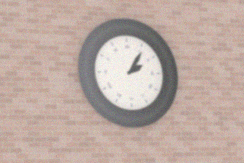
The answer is 2:06
